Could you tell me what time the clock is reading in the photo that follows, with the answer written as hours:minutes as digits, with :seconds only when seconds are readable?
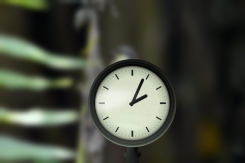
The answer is 2:04
